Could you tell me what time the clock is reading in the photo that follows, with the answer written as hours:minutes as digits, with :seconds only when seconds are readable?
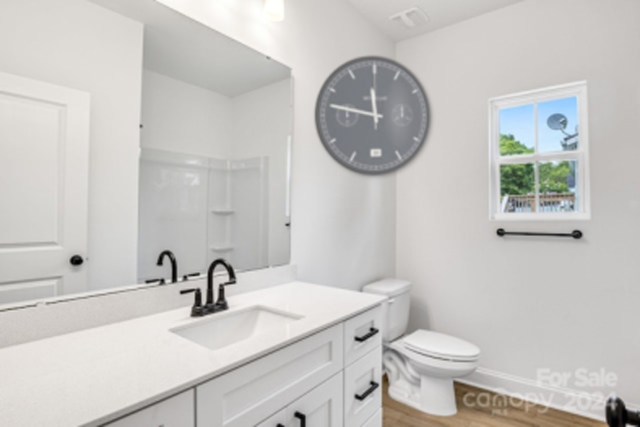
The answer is 11:47
